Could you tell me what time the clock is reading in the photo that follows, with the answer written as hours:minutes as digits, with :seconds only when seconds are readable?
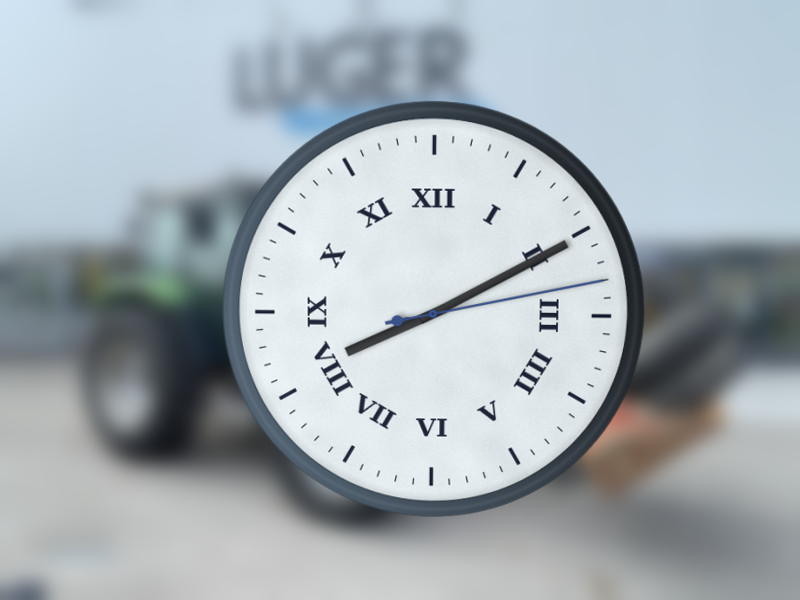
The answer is 8:10:13
